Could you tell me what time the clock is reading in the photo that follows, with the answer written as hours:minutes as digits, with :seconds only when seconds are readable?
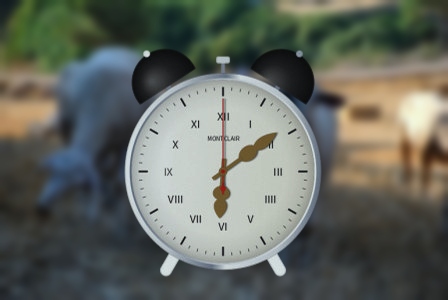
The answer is 6:09:00
